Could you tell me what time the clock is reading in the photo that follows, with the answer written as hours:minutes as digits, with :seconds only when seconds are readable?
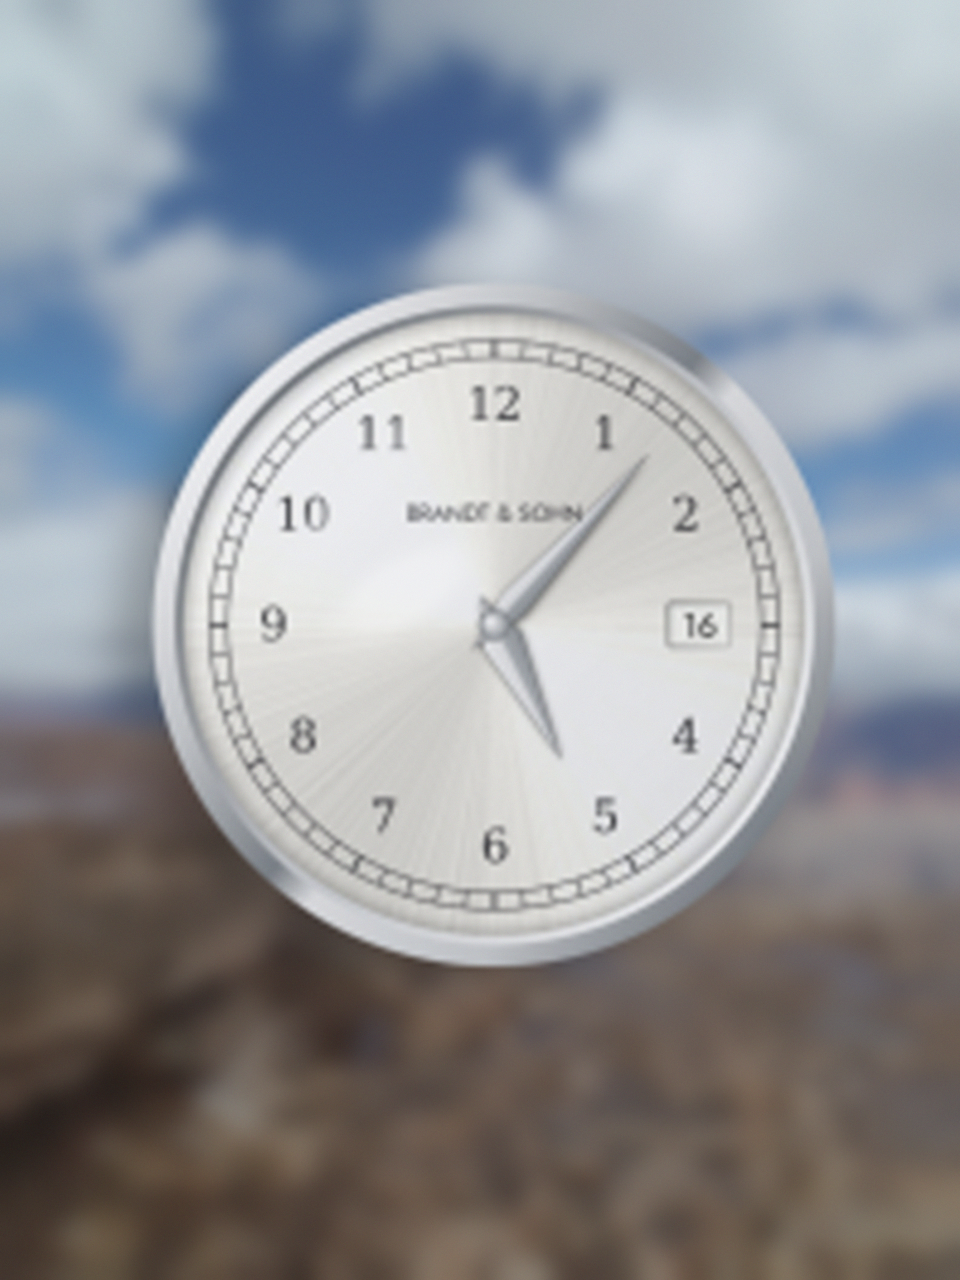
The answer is 5:07
